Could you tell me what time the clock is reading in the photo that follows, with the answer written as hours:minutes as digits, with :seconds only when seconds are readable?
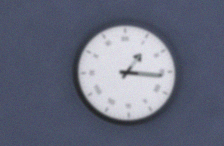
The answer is 1:16
